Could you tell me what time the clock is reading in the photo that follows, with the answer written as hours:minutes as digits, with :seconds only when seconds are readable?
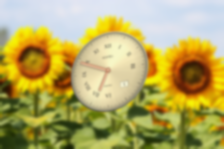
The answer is 6:49
